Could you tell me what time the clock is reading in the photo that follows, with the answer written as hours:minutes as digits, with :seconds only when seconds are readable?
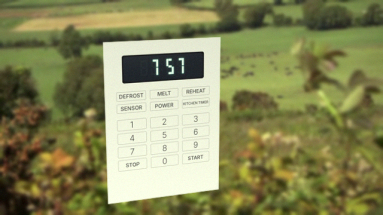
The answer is 7:57
